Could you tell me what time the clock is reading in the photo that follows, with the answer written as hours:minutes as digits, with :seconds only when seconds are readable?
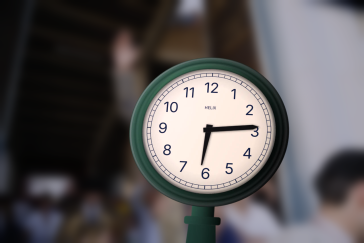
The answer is 6:14
